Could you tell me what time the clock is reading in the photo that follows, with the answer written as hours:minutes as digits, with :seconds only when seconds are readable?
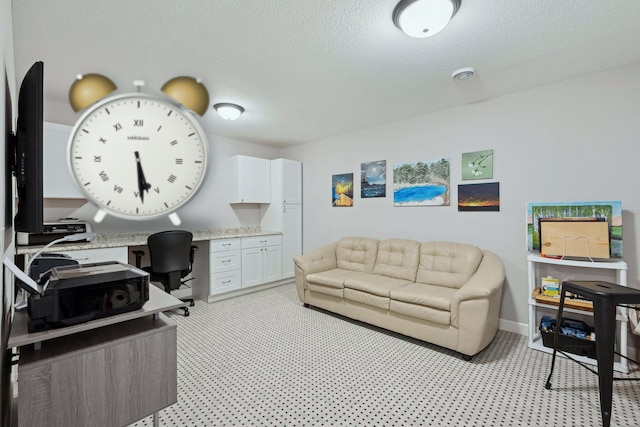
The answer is 5:29
